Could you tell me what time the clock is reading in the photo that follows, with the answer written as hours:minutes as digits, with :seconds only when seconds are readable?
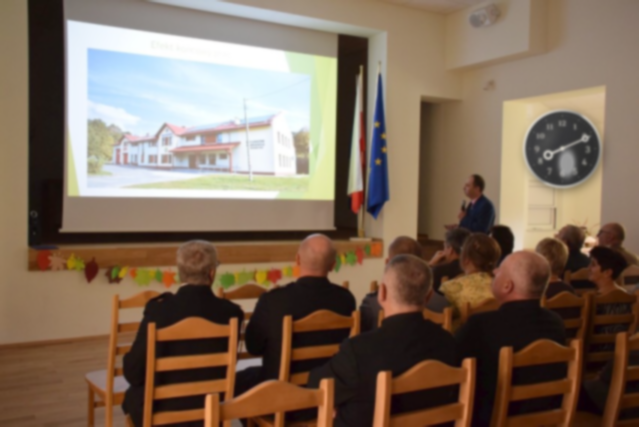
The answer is 8:11
